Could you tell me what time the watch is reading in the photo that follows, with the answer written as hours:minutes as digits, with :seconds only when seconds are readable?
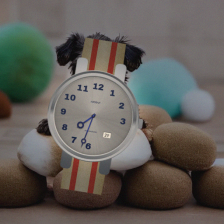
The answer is 7:32
